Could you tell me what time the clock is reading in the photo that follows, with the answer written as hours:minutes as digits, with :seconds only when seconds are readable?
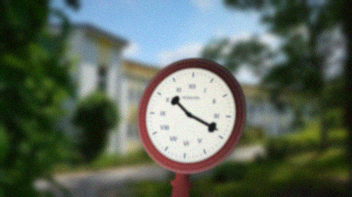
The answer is 10:19
